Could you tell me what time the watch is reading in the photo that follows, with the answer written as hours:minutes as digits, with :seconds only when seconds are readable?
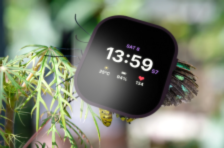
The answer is 13:59
